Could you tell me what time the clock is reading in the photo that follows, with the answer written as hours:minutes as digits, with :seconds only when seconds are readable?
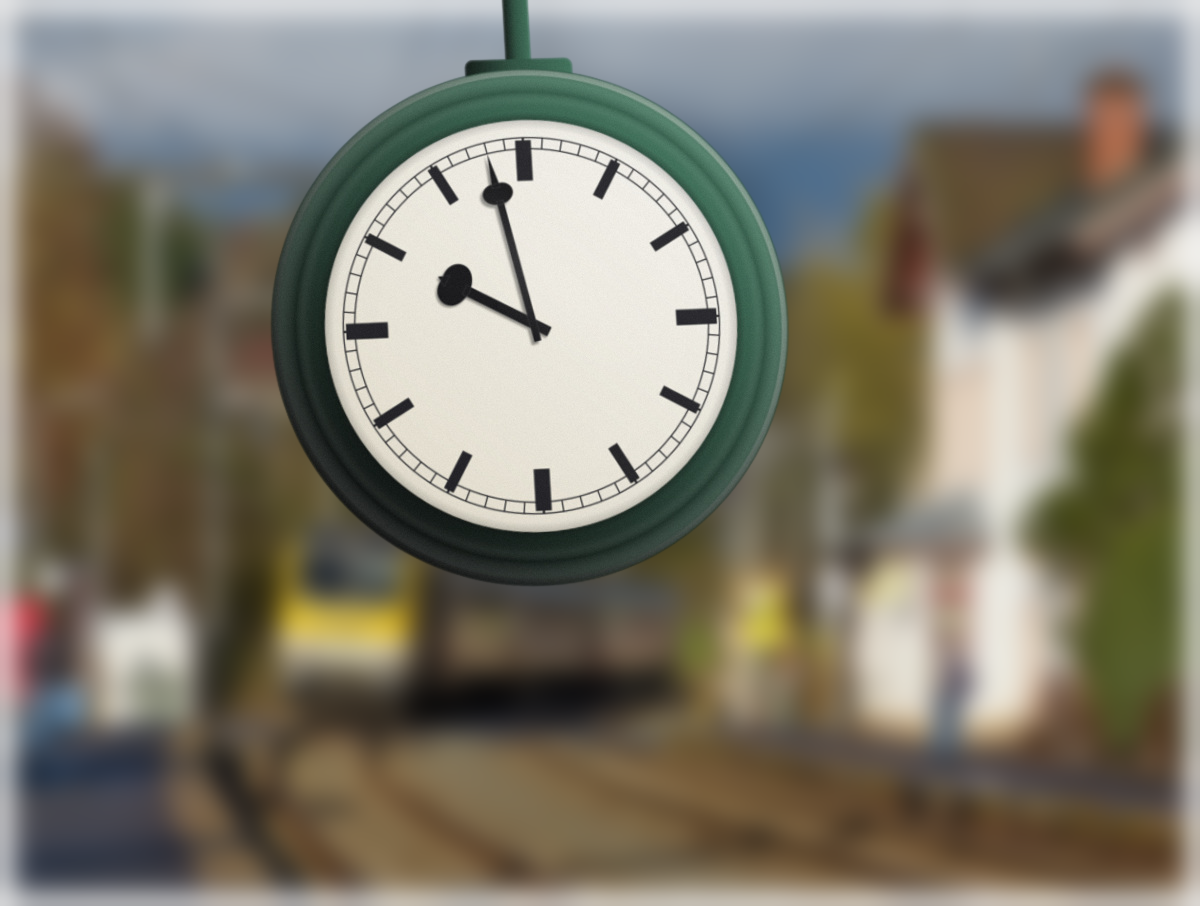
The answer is 9:58
